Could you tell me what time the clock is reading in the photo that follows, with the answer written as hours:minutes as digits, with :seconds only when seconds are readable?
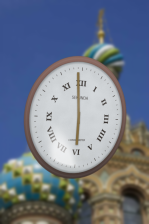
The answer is 5:59
